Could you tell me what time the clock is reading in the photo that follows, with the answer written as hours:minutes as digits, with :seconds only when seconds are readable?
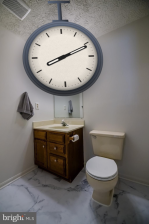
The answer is 8:11
